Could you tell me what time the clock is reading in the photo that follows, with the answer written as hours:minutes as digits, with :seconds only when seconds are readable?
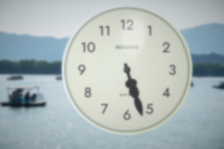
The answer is 5:27
